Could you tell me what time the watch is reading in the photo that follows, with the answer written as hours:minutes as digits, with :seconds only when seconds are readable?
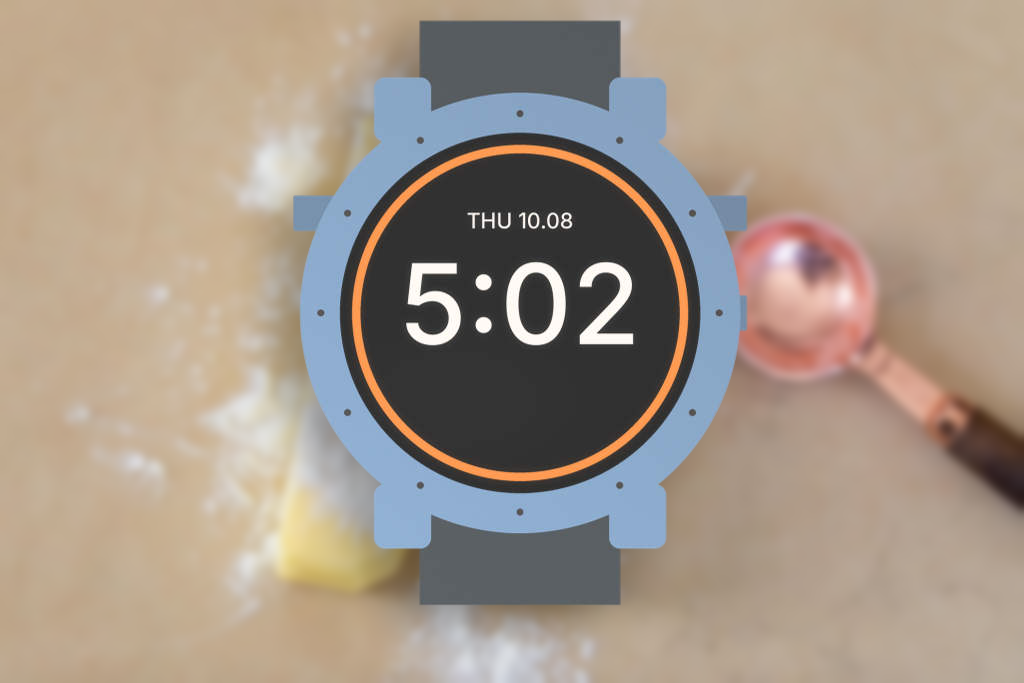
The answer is 5:02
